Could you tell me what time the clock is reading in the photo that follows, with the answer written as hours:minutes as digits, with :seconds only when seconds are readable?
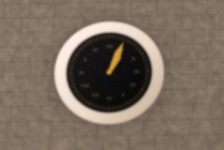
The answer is 1:04
